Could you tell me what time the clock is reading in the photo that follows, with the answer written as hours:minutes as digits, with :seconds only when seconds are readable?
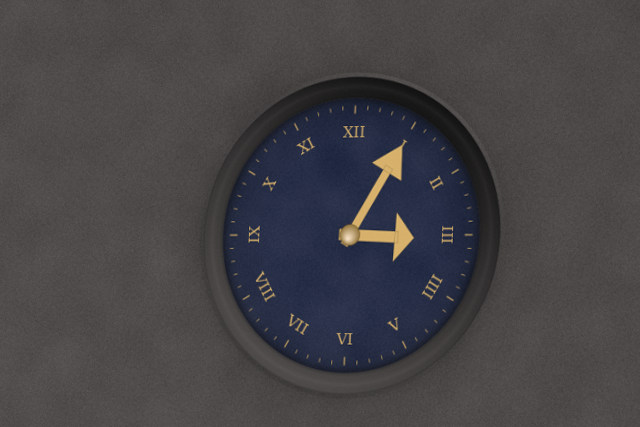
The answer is 3:05
